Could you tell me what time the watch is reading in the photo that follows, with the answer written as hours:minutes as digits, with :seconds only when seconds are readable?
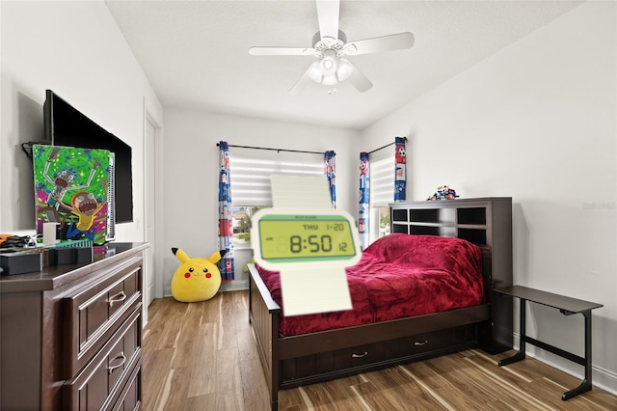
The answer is 8:50
